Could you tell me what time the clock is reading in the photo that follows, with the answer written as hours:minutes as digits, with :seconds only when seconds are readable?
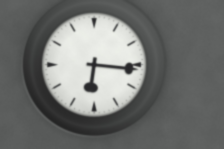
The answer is 6:16
